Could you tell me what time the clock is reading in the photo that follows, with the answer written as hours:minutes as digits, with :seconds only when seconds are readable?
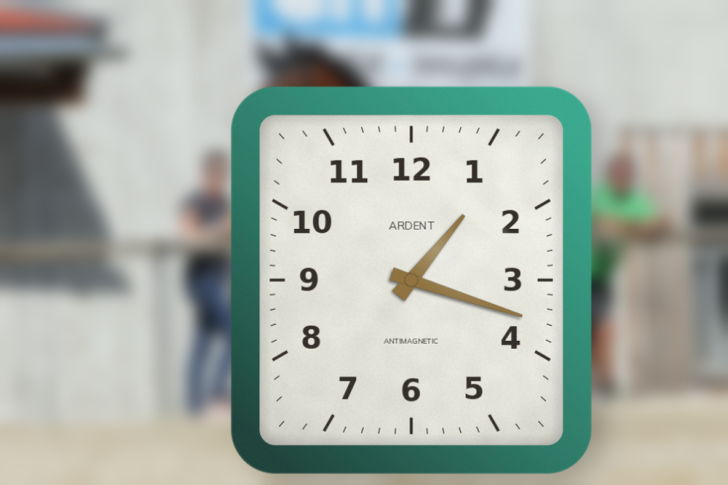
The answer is 1:18
